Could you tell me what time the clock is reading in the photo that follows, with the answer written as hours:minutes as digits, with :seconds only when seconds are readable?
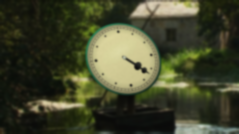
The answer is 4:22
